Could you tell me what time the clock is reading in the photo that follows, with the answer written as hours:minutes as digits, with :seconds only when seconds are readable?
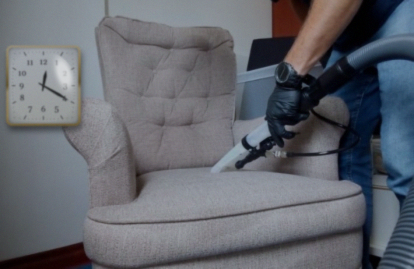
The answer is 12:20
